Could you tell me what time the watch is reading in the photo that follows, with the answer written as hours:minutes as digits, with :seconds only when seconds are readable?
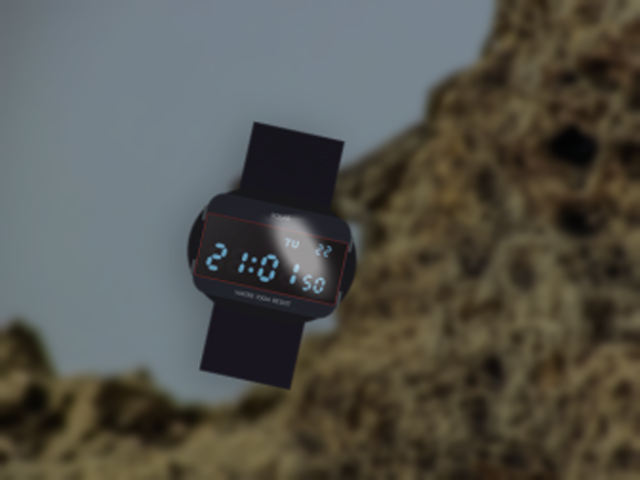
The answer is 21:01:50
